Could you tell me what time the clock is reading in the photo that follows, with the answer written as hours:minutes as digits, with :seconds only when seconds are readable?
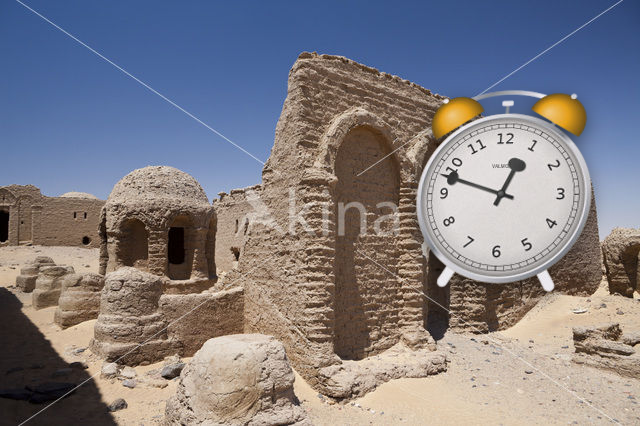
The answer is 12:48
